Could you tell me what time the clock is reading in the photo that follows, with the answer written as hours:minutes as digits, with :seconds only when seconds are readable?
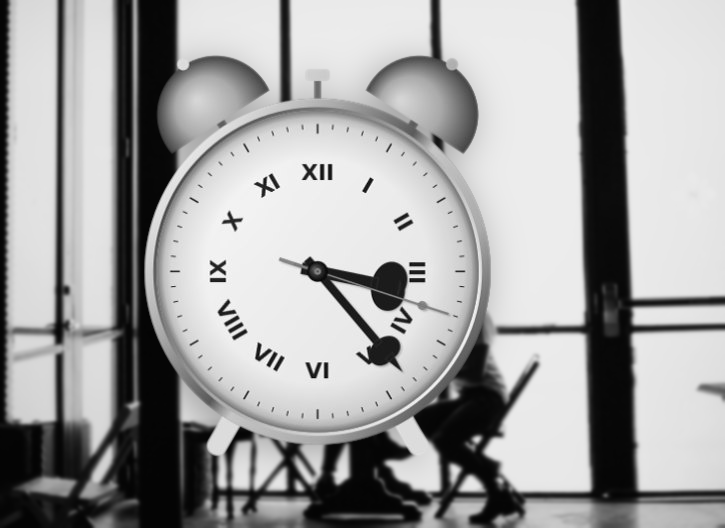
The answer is 3:23:18
